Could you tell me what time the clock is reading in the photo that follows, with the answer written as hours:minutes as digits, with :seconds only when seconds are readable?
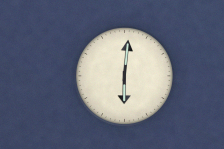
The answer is 6:01
